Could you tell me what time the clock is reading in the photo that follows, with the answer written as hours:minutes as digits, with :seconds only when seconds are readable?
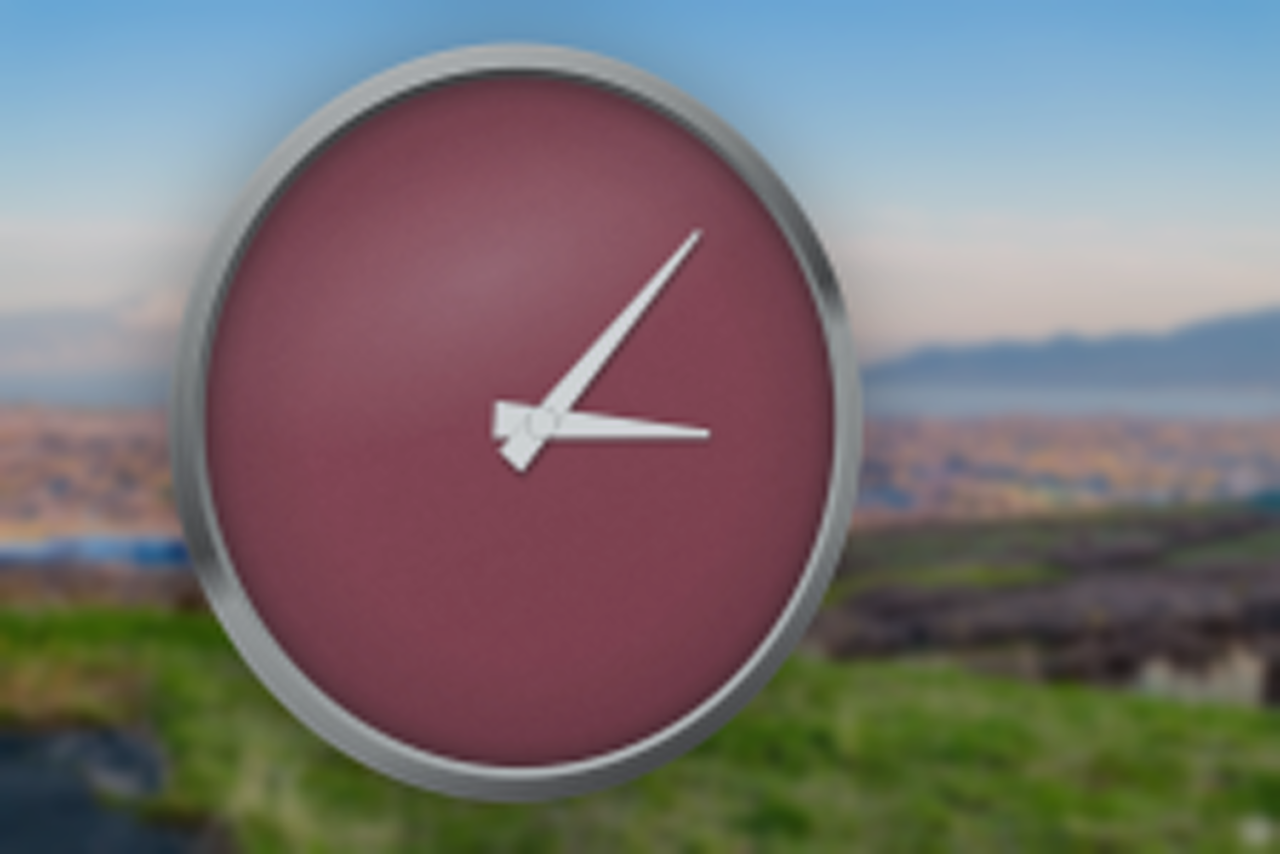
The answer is 3:07
